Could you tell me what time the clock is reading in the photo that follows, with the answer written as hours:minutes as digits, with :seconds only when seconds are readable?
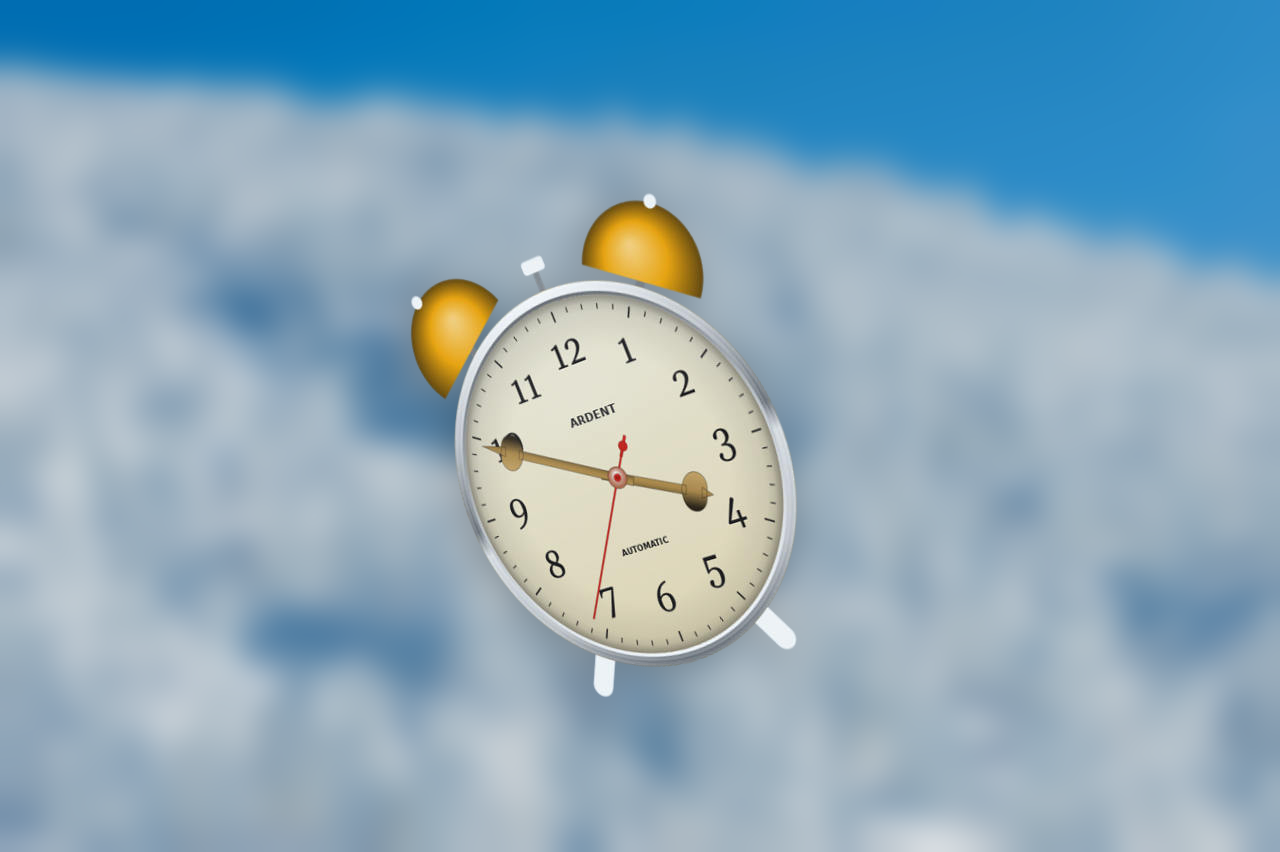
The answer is 3:49:36
